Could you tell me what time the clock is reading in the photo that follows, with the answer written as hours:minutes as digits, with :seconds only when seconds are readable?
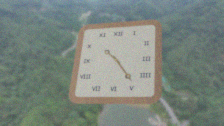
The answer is 10:24
